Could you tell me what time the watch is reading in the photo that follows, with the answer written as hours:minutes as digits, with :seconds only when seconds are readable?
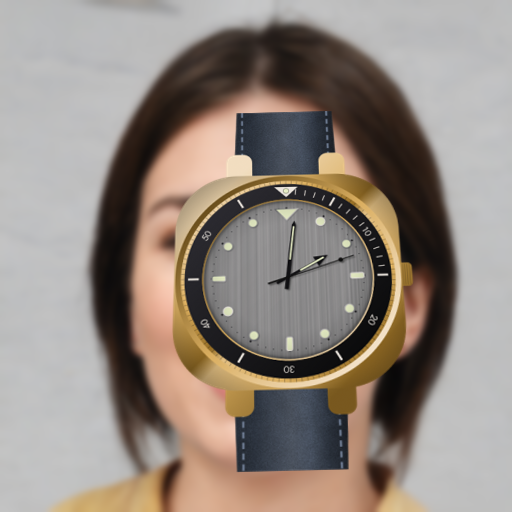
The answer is 2:01:12
